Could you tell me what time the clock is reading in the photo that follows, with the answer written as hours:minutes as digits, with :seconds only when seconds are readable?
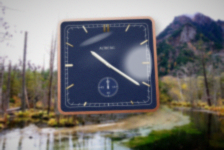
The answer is 10:21
